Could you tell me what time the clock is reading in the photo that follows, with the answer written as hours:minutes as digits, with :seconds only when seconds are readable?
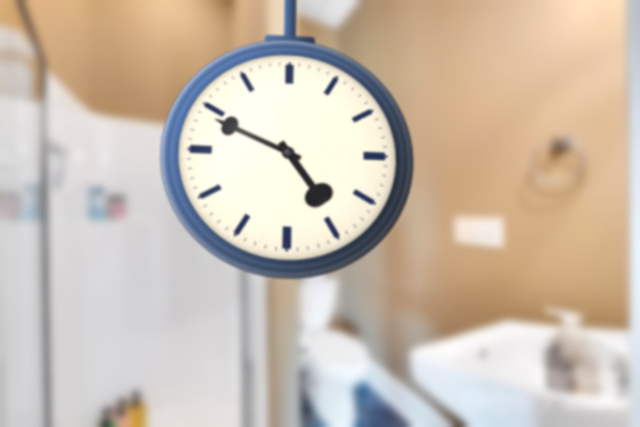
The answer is 4:49
